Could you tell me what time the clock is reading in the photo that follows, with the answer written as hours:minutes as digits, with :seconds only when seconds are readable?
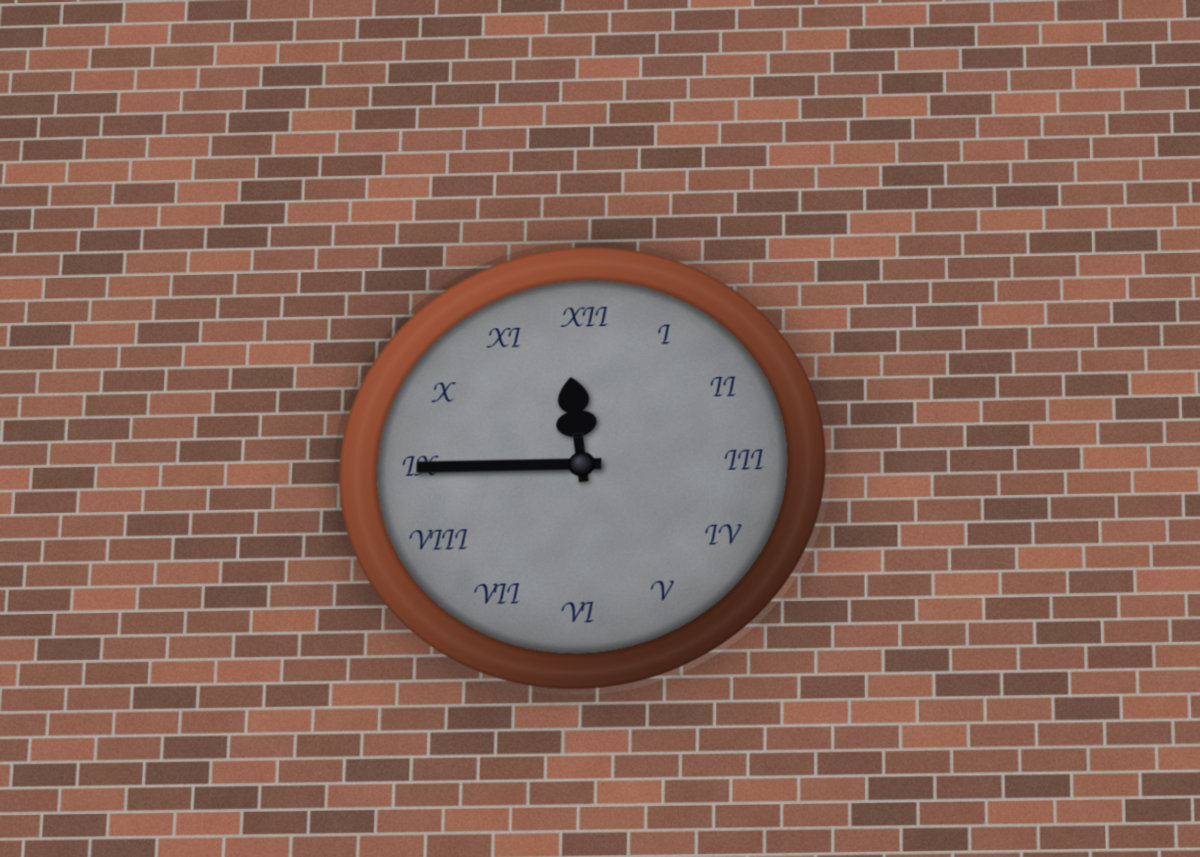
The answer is 11:45
